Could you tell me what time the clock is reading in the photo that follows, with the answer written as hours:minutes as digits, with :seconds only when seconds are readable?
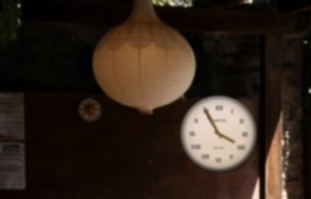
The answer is 3:55
